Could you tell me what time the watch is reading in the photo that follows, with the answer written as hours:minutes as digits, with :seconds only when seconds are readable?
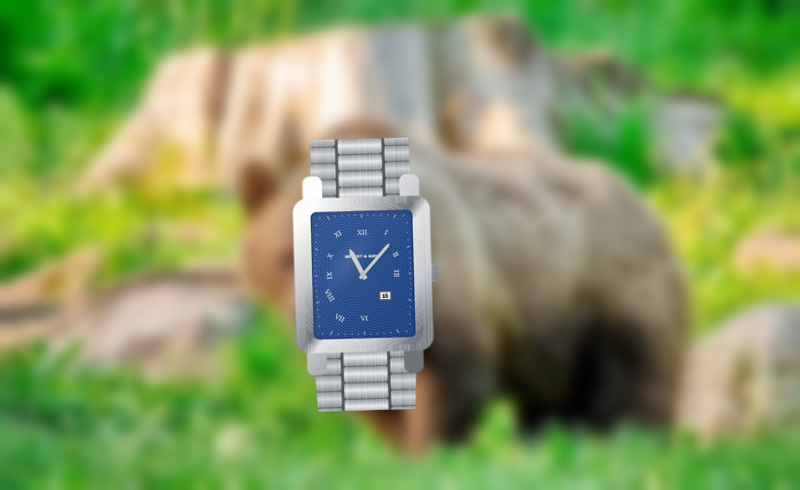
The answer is 11:07
